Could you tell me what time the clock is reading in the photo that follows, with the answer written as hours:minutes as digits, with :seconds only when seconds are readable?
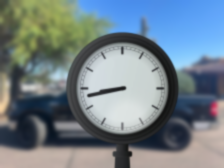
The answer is 8:43
